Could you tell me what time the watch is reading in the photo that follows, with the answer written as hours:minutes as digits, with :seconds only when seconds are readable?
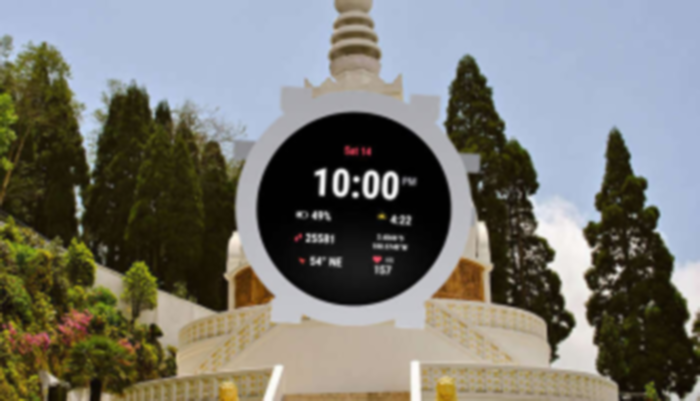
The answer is 10:00
